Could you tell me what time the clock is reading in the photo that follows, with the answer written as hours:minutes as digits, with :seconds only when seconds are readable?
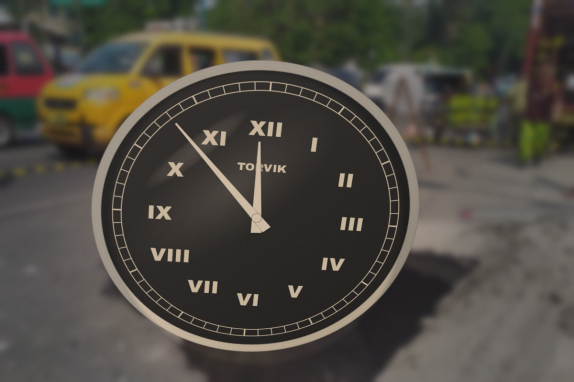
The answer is 11:53
